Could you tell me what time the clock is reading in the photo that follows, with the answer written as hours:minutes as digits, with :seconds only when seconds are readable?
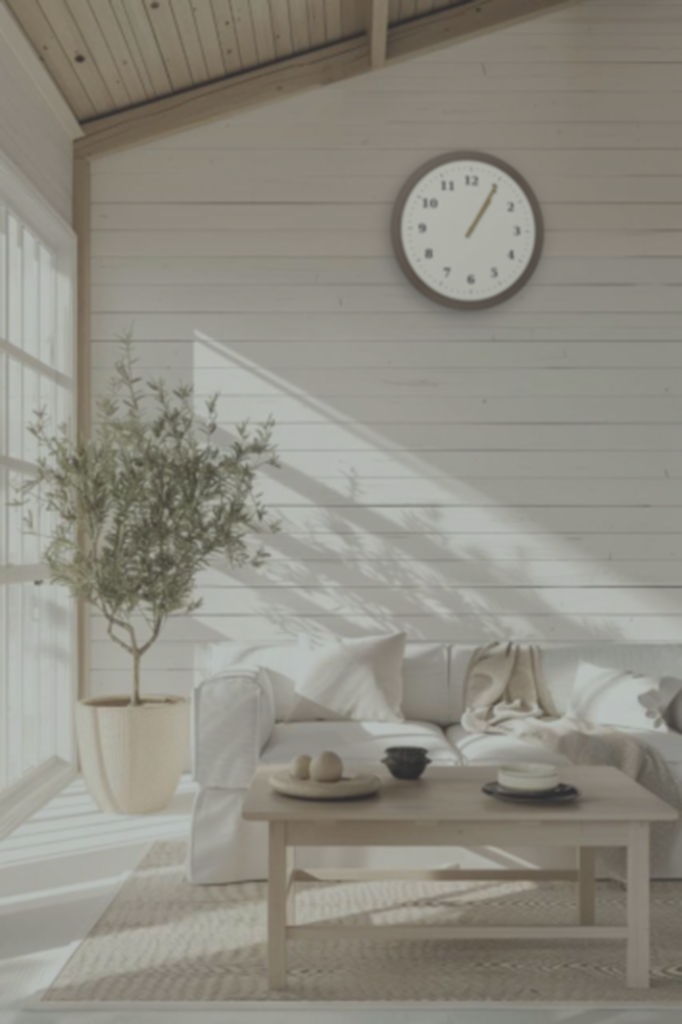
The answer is 1:05
